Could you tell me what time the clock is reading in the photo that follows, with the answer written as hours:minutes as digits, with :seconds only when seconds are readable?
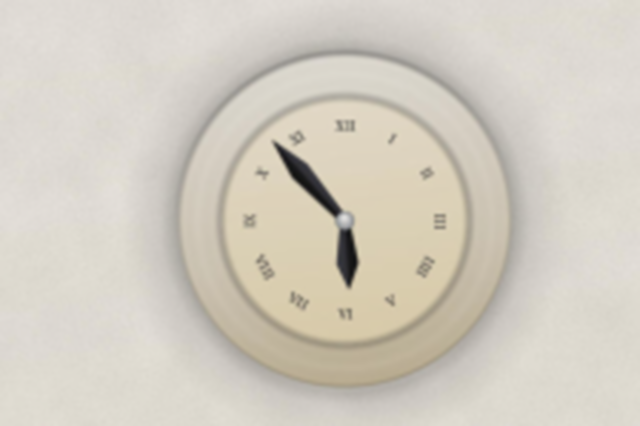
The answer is 5:53
